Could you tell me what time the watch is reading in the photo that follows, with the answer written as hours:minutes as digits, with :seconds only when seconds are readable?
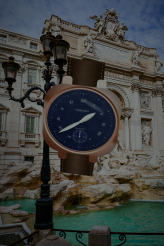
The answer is 1:39
